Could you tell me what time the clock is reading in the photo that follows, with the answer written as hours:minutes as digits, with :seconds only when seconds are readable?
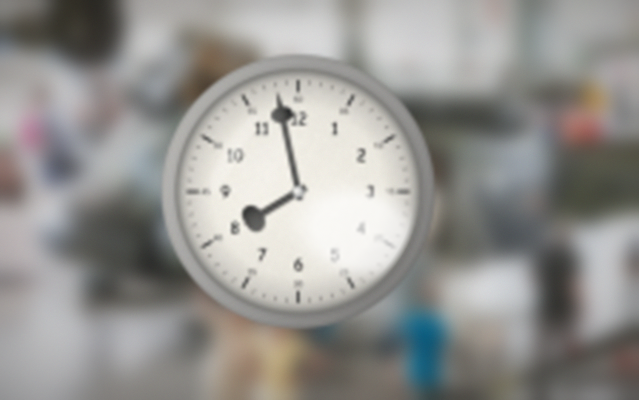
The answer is 7:58
